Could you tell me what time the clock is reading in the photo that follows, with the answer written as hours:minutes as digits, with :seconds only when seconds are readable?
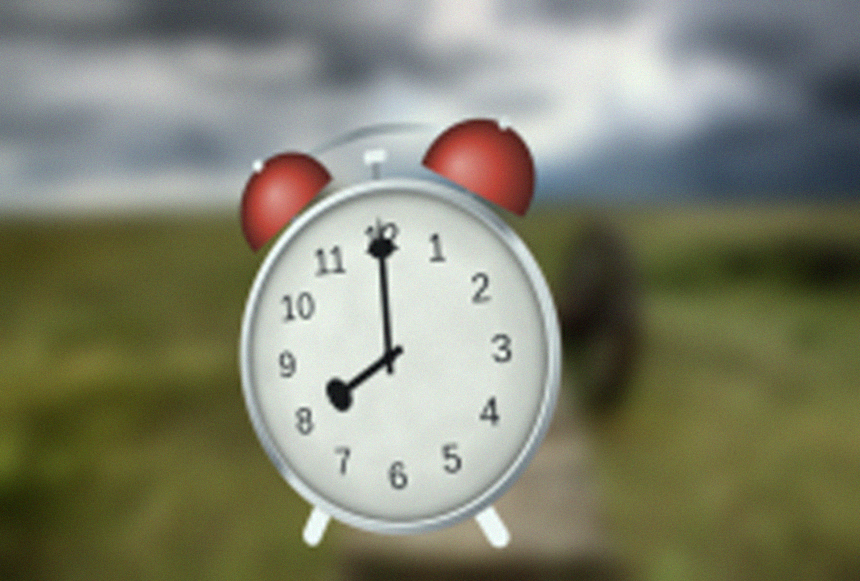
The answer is 8:00
